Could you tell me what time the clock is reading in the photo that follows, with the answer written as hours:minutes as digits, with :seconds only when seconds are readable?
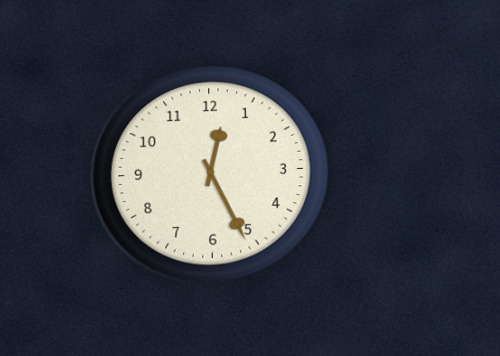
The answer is 12:26
